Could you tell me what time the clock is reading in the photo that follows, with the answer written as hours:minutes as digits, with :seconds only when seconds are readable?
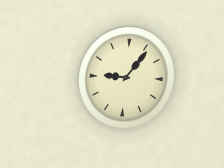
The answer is 9:06
